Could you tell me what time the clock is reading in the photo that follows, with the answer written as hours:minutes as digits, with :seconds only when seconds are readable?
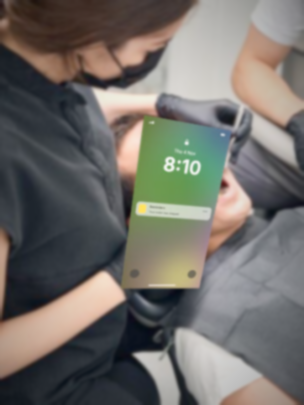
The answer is 8:10
